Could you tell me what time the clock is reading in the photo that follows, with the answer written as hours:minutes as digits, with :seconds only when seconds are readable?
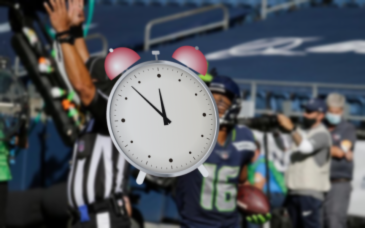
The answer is 11:53
